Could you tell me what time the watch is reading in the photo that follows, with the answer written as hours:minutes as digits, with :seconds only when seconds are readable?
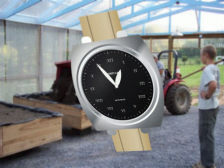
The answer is 12:55
